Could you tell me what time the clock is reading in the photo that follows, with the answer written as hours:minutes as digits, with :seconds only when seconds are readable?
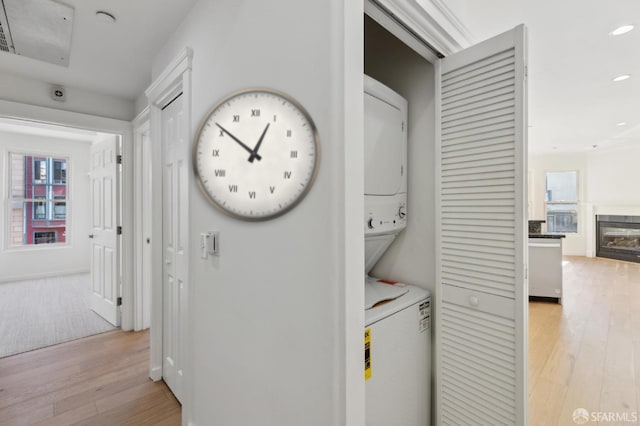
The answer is 12:51
